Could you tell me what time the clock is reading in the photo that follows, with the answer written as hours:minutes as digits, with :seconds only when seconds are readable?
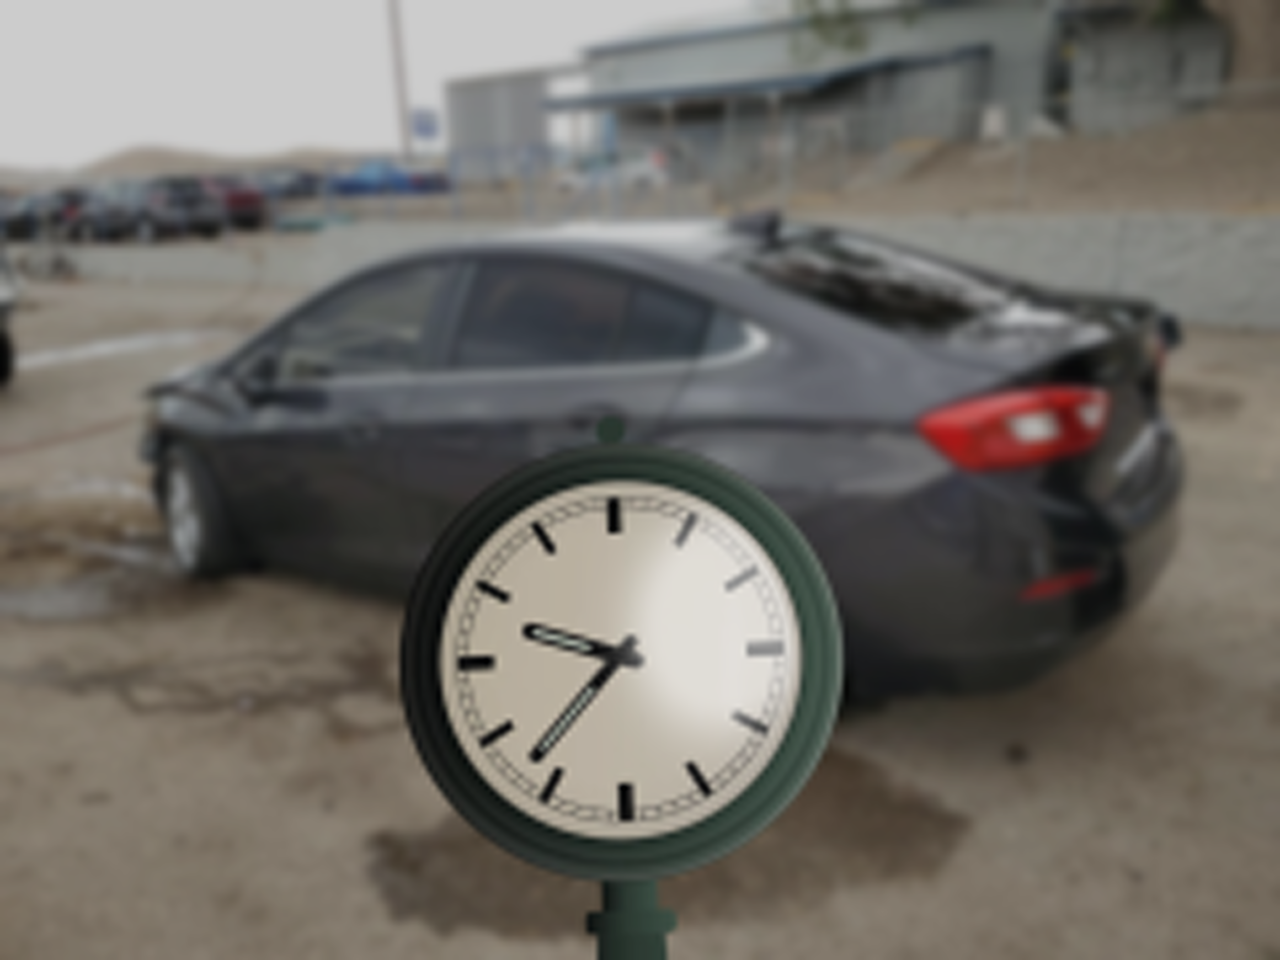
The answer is 9:37
